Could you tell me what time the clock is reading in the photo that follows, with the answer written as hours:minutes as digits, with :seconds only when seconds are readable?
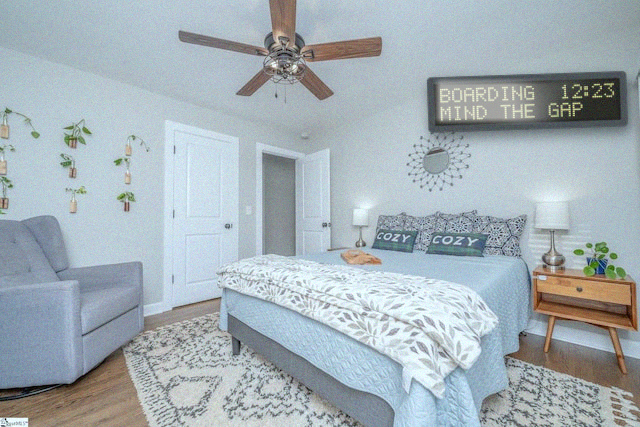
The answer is 12:23
